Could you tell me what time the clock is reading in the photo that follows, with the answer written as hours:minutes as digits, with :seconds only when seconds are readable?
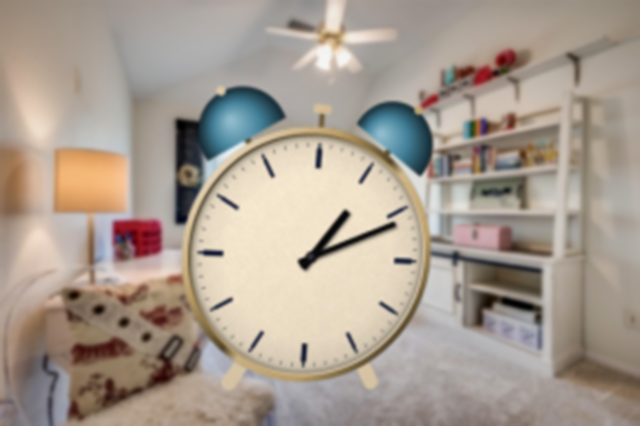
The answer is 1:11
